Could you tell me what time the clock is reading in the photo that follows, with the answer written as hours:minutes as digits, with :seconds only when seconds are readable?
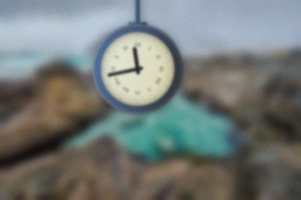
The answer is 11:43
